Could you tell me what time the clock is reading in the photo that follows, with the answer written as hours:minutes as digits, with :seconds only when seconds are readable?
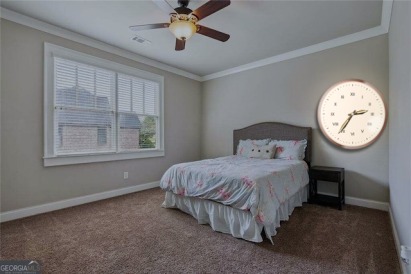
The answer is 2:36
